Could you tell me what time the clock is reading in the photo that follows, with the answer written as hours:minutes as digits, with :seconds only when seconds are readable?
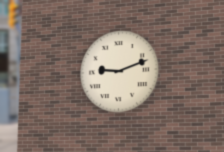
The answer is 9:12
